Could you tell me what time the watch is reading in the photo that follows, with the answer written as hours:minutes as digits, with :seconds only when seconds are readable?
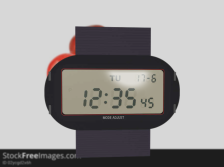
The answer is 12:35:45
